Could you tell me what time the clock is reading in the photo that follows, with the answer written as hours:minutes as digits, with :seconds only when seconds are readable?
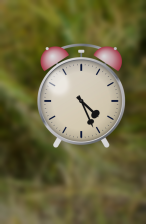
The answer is 4:26
